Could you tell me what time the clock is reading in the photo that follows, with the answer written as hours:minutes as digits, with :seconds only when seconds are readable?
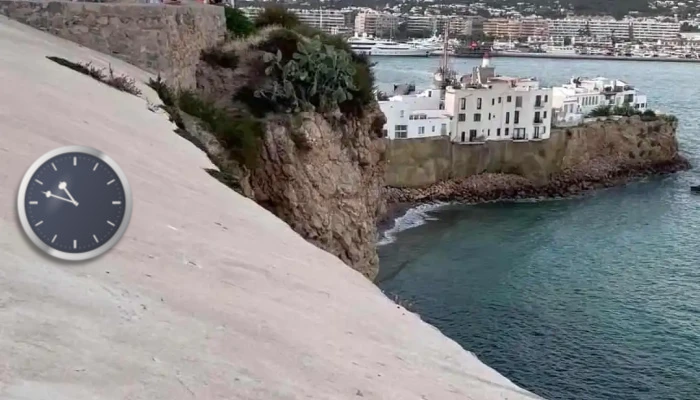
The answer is 10:48
